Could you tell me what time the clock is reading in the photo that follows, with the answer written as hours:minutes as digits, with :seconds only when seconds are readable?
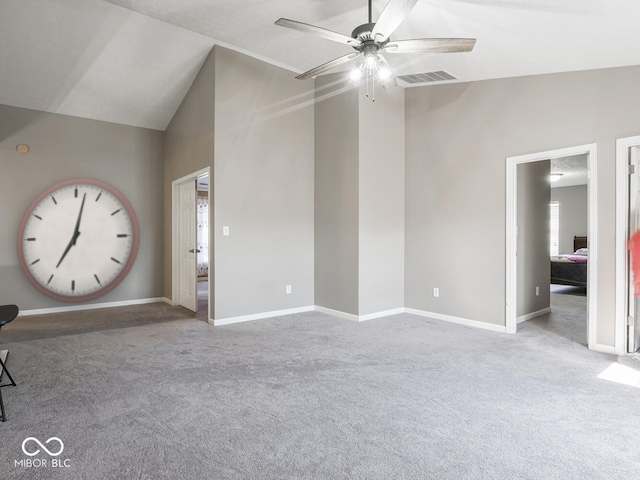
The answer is 7:02
